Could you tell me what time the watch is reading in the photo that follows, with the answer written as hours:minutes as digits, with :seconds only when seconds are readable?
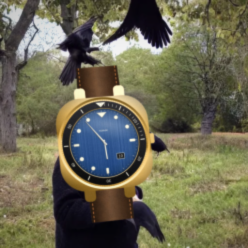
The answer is 5:54
